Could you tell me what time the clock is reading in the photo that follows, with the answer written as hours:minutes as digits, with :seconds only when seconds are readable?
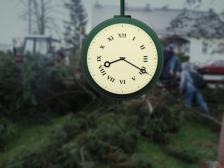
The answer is 8:20
